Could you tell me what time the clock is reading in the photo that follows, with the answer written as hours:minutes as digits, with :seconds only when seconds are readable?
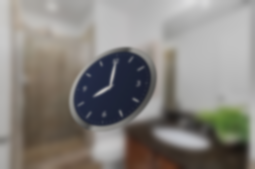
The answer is 8:00
